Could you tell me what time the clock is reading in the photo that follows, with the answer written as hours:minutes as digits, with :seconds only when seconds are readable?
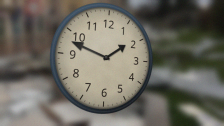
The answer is 1:48
